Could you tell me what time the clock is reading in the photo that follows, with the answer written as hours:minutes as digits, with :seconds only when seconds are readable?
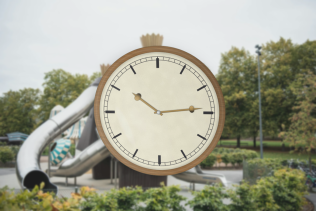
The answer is 10:14
